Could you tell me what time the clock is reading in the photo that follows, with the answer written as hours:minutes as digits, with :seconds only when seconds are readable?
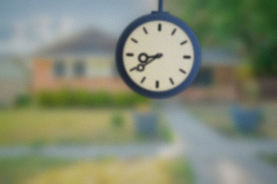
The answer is 8:39
